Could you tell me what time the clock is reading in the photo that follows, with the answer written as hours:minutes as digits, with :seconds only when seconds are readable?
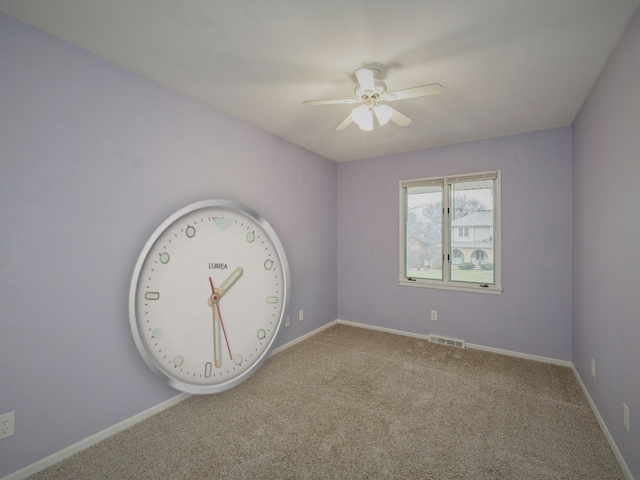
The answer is 1:28:26
